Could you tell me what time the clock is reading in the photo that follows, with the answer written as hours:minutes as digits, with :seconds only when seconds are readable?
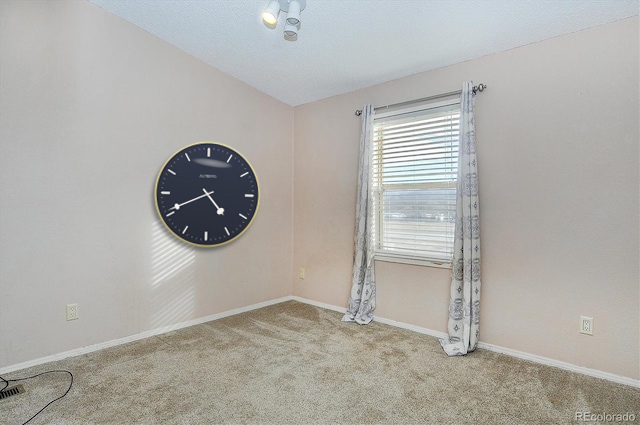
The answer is 4:41
